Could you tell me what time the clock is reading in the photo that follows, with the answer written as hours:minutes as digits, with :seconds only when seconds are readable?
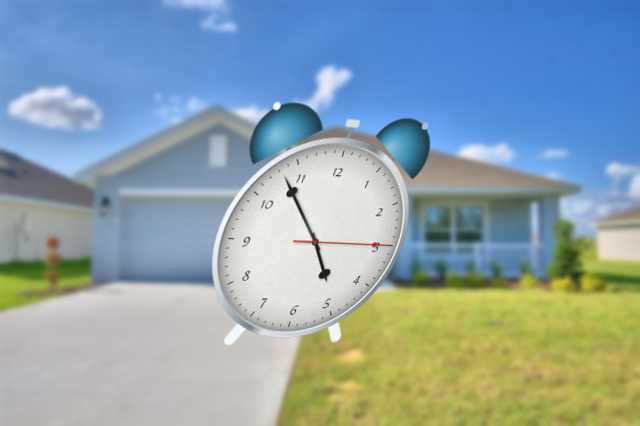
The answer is 4:53:15
